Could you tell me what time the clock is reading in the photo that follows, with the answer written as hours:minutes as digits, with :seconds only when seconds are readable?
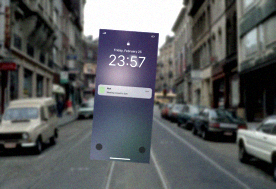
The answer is 23:57
